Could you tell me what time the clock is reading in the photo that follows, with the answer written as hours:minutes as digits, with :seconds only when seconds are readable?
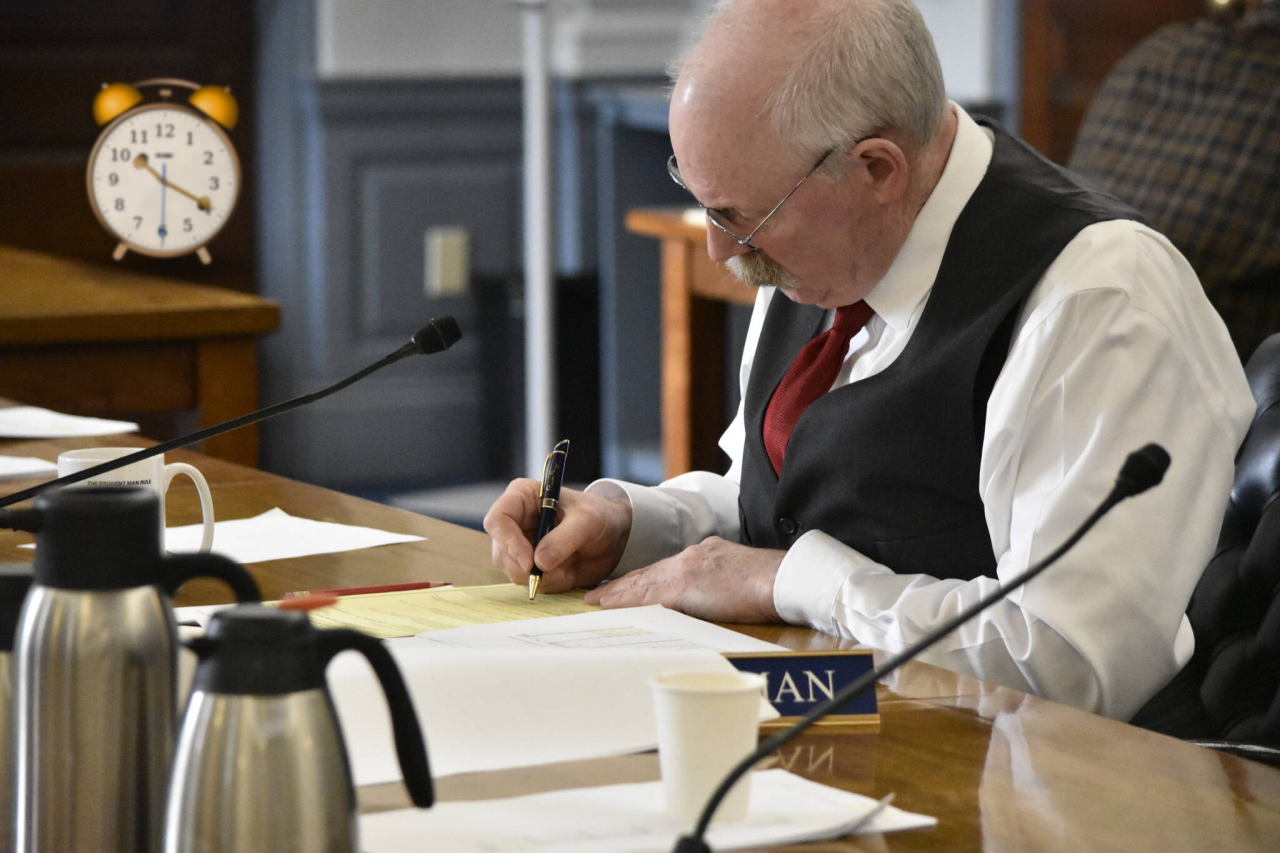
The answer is 10:19:30
